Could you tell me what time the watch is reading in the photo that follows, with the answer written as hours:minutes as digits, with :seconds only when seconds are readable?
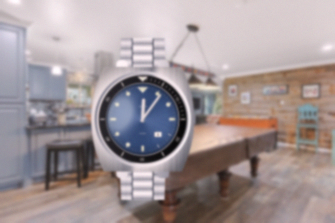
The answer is 12:06
